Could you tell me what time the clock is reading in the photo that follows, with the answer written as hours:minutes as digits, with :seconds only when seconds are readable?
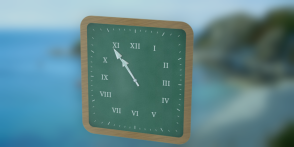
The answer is 10:54
